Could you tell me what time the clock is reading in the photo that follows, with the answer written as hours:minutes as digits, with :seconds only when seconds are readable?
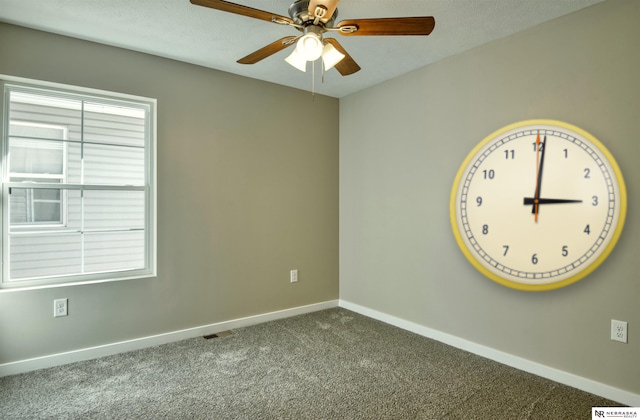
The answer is 3:01:00
